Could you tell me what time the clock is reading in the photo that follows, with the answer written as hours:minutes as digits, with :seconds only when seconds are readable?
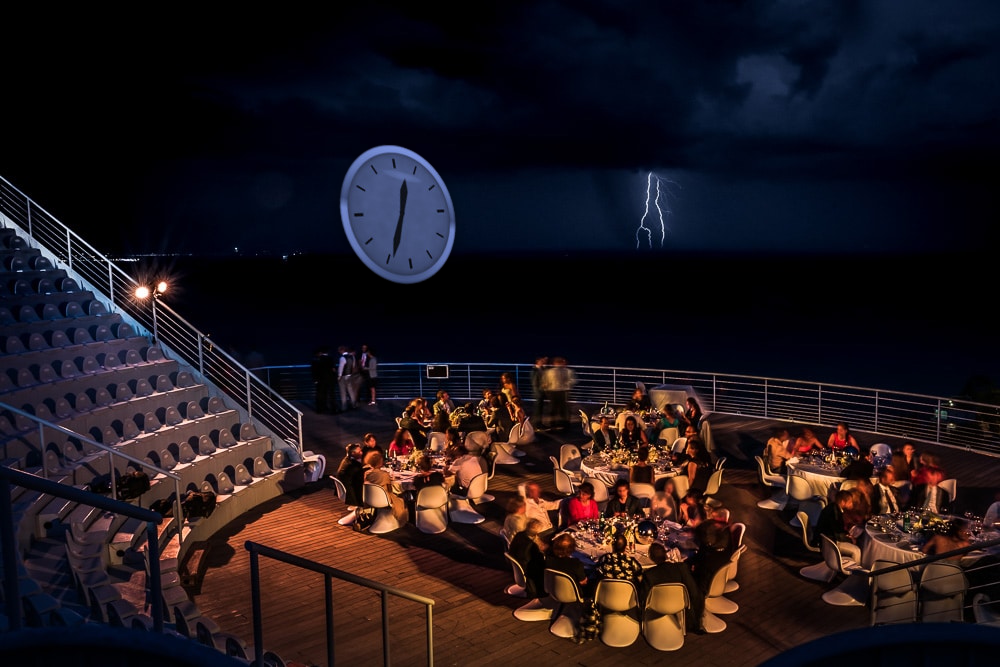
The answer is 12:34
